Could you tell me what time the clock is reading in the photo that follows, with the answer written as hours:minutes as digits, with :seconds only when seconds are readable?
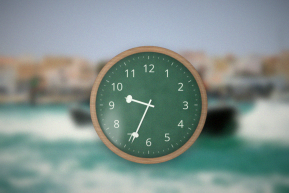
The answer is 9:34
